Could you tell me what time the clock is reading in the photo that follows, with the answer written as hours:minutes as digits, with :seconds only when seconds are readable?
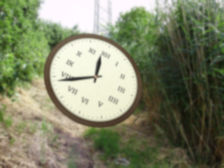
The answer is 11:39
